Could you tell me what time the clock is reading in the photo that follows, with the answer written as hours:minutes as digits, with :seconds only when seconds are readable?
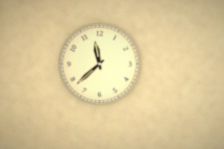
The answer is 11:38
